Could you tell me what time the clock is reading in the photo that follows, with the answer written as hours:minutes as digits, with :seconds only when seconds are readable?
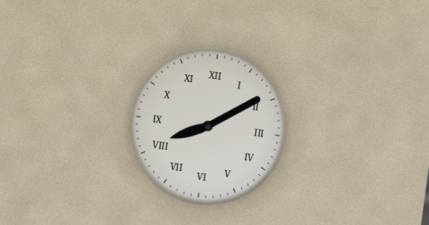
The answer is 8:09
